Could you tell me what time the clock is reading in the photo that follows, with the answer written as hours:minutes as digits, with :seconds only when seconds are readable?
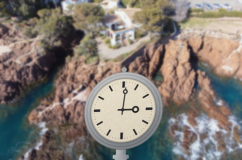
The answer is 3:01
